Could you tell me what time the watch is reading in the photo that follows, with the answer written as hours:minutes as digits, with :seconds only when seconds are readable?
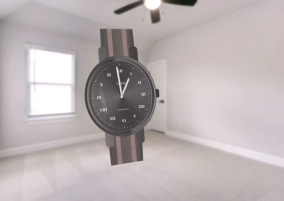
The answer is 12:59
